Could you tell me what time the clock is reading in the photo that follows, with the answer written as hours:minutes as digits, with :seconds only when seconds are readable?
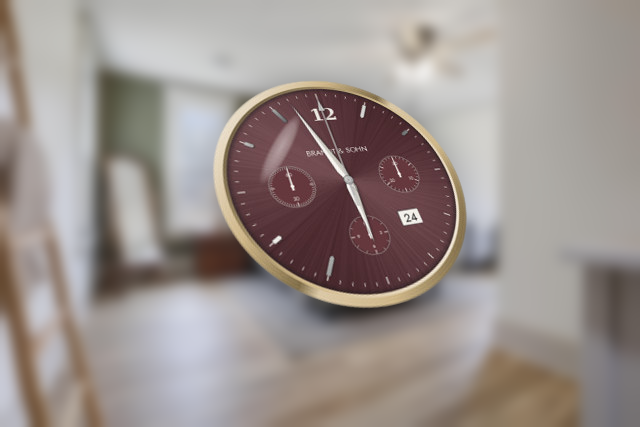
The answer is 5:57
